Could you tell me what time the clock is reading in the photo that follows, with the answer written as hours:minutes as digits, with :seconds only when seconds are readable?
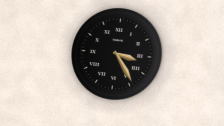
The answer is 3:24
